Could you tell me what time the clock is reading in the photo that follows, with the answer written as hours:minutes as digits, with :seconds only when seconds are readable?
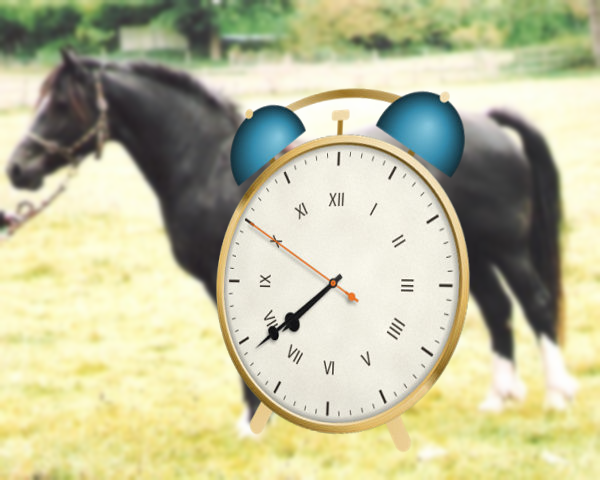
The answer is 7:38:50
